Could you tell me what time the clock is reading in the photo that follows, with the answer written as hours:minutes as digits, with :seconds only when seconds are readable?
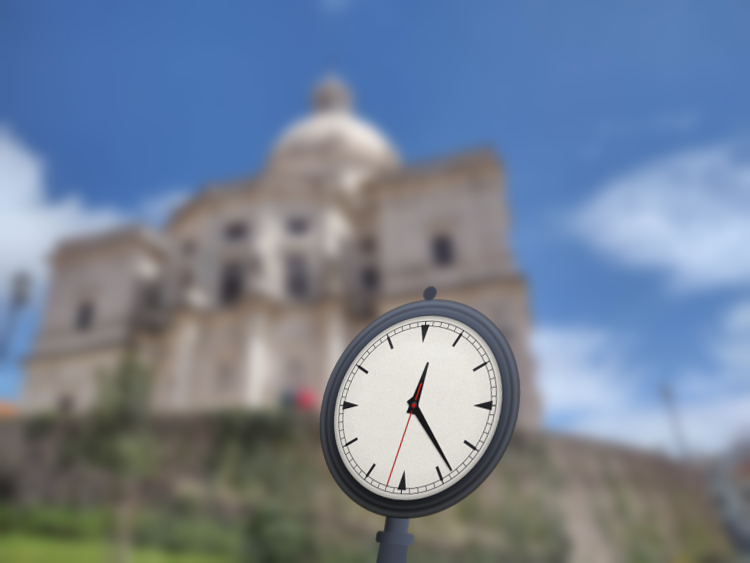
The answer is 12:23:32
